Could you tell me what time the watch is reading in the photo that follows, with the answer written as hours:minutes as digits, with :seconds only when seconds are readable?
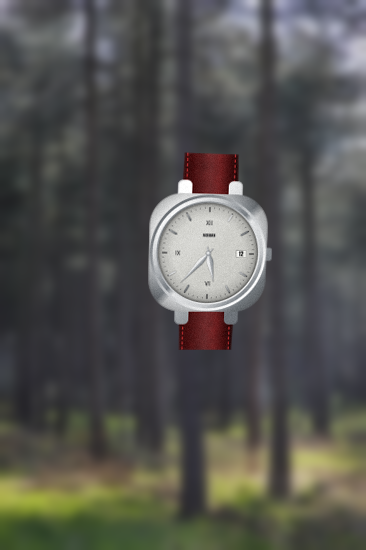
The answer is 5:37
